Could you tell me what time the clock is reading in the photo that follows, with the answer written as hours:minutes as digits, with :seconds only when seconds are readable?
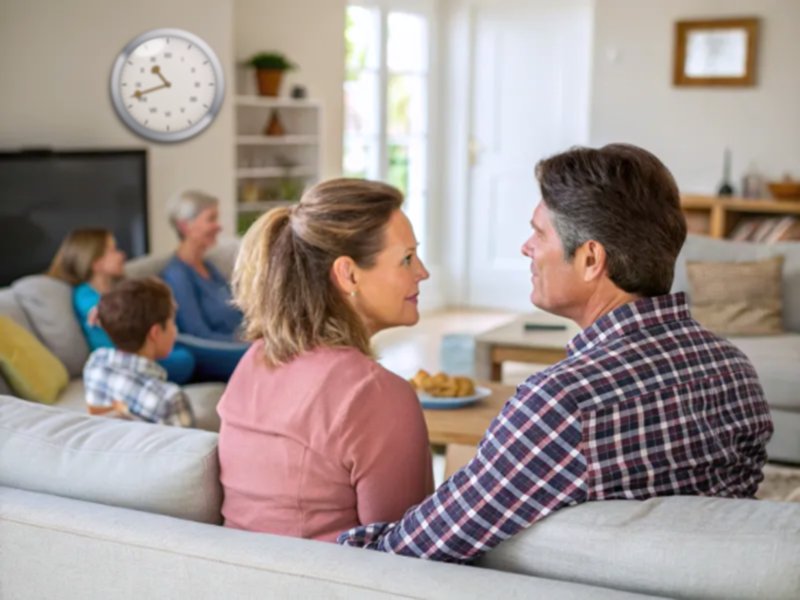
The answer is 10:42
